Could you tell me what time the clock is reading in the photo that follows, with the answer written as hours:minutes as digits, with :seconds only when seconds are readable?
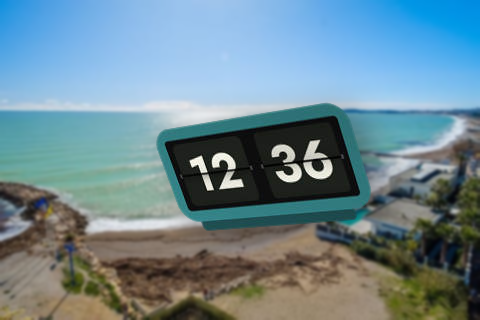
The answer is 12:36
